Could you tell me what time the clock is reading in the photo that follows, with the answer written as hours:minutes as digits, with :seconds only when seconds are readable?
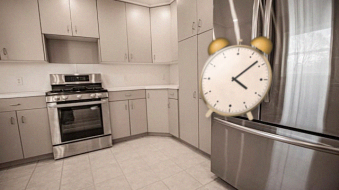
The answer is 4:08
